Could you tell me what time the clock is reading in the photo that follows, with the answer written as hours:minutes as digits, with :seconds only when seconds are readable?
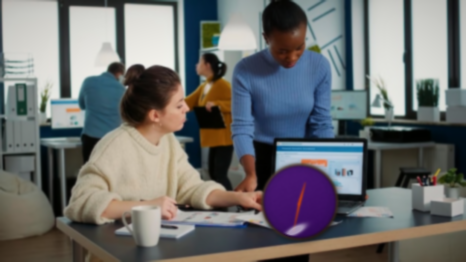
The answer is 12:32
